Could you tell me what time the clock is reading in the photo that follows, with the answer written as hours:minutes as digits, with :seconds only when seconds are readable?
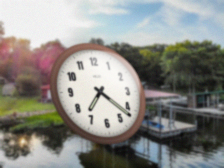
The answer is 7:22
